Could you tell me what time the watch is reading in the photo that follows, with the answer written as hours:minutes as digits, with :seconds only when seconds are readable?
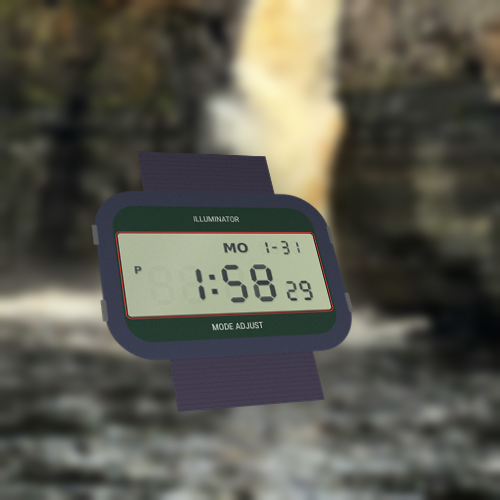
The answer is 1:58:29
